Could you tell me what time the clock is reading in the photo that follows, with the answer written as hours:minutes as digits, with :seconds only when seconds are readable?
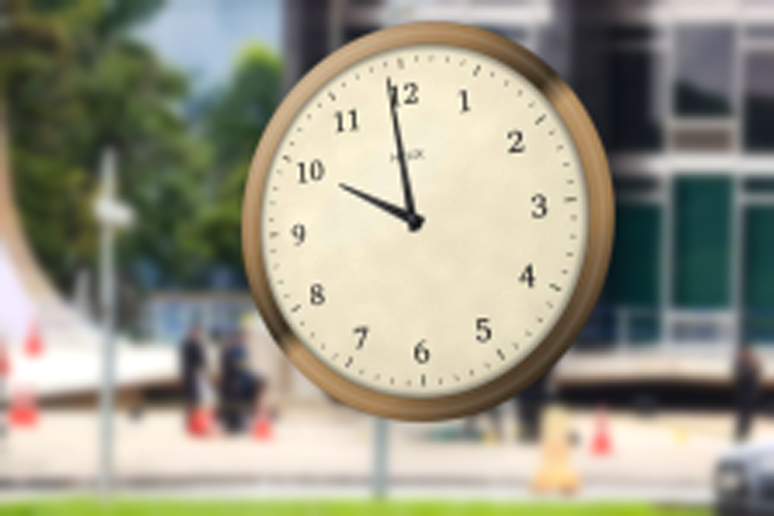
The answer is 9:59
